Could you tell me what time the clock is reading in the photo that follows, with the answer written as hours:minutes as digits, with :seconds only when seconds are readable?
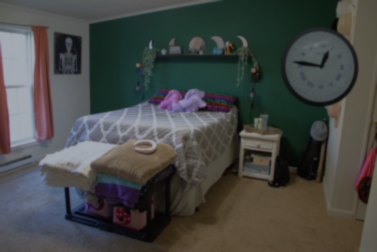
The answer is 12:46
